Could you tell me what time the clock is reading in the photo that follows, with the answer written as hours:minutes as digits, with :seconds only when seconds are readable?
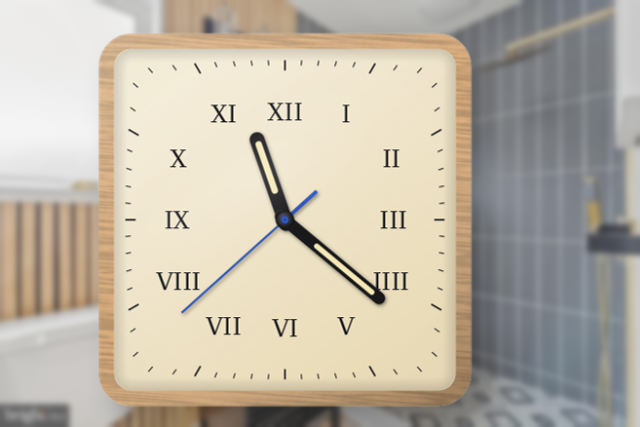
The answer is 11:21:38
